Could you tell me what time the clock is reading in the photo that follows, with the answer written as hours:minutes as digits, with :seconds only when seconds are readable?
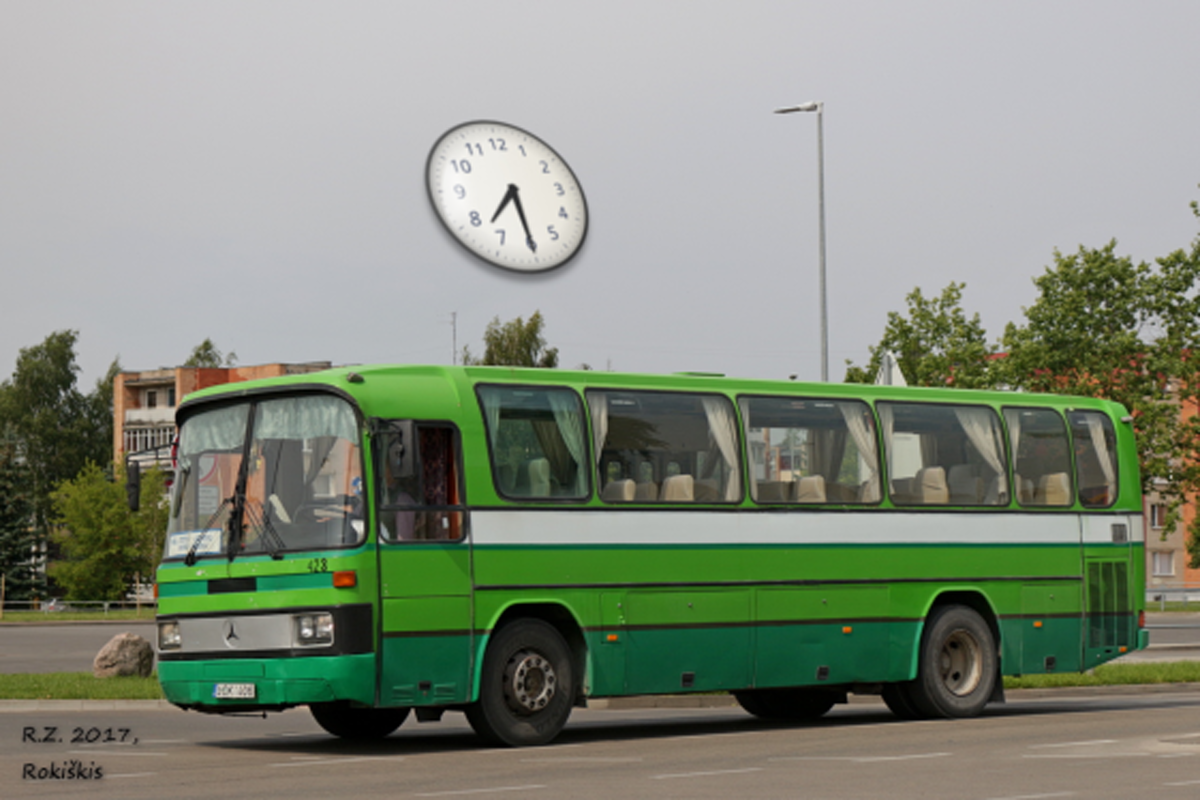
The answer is 7:30
